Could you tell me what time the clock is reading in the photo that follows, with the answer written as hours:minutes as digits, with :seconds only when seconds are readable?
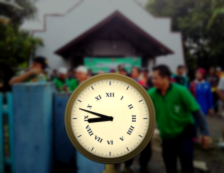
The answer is 8:48
